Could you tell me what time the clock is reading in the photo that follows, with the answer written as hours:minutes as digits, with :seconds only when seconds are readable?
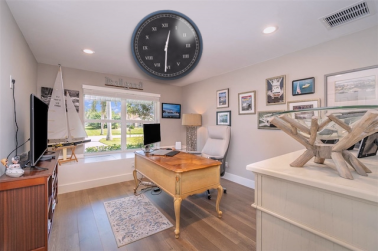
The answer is 12:31
